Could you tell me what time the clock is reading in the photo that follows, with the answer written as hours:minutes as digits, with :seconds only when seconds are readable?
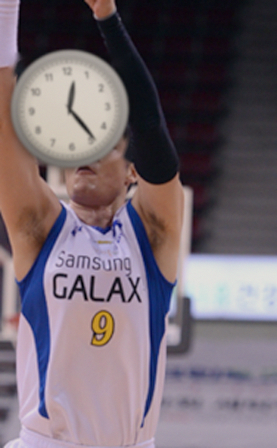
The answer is 12:24
